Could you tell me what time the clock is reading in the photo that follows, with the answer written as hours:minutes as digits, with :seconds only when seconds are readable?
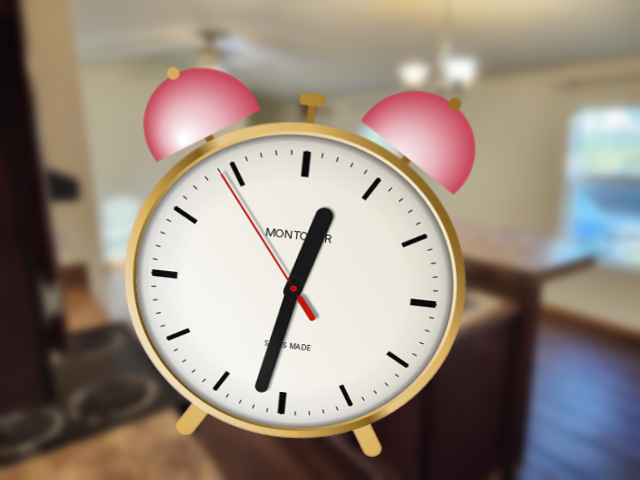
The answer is 12:31:54
